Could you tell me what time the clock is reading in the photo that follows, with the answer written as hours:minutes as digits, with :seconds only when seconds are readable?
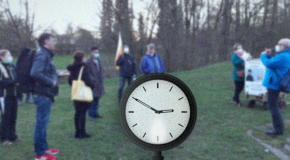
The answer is 2:50
